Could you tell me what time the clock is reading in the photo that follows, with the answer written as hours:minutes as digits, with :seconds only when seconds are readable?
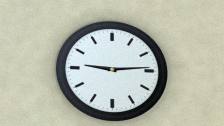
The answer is 9:14
